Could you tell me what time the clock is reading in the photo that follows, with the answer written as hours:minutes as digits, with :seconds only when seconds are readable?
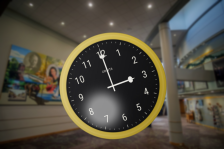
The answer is 3:00
